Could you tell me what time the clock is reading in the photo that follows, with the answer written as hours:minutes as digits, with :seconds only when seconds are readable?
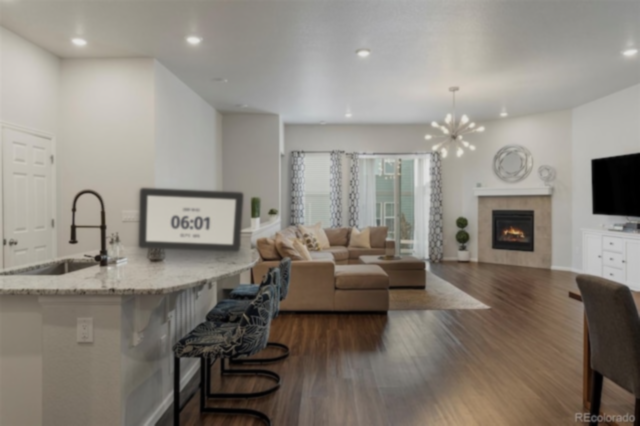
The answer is 6:01
